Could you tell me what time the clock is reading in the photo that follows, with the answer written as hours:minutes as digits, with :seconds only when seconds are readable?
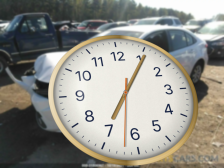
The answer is 7:05:32
